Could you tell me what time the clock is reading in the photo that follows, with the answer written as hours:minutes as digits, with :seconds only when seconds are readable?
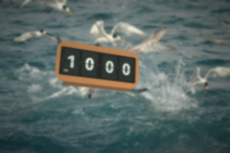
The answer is 10:00
